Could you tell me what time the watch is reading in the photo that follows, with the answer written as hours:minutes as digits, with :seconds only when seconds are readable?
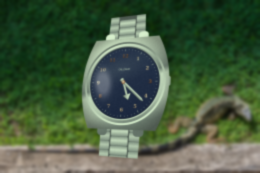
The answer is 5:22
